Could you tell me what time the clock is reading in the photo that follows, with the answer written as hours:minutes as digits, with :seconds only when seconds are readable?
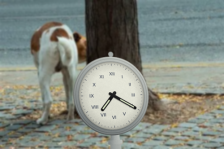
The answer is 7:20
